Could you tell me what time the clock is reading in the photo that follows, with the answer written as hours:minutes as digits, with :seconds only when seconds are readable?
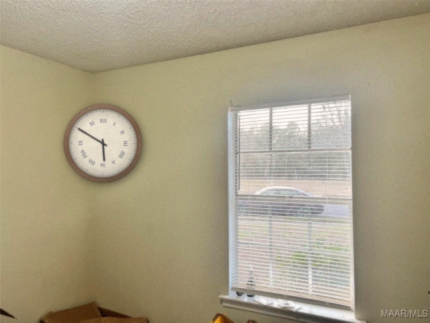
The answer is 5:50
